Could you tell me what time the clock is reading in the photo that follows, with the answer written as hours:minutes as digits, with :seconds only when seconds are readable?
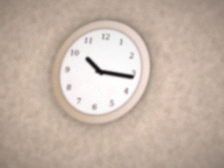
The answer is 10:16
